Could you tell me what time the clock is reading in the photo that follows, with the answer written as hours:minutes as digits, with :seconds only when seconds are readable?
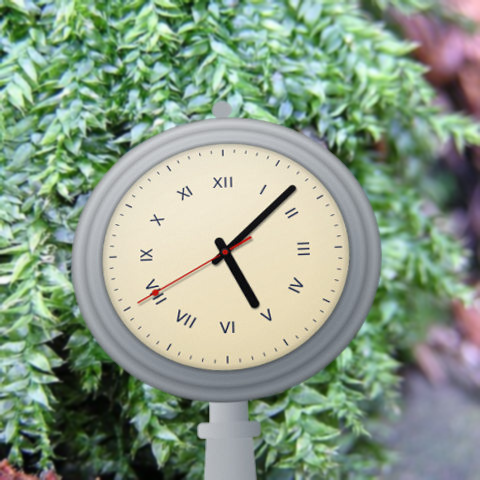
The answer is 5:07:40
